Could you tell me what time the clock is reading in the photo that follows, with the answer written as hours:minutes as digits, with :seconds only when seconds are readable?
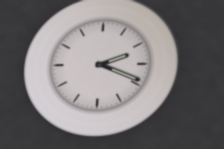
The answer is 2:19
